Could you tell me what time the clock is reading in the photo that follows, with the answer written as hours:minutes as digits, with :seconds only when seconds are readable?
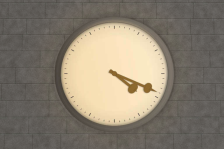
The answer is 4:19
